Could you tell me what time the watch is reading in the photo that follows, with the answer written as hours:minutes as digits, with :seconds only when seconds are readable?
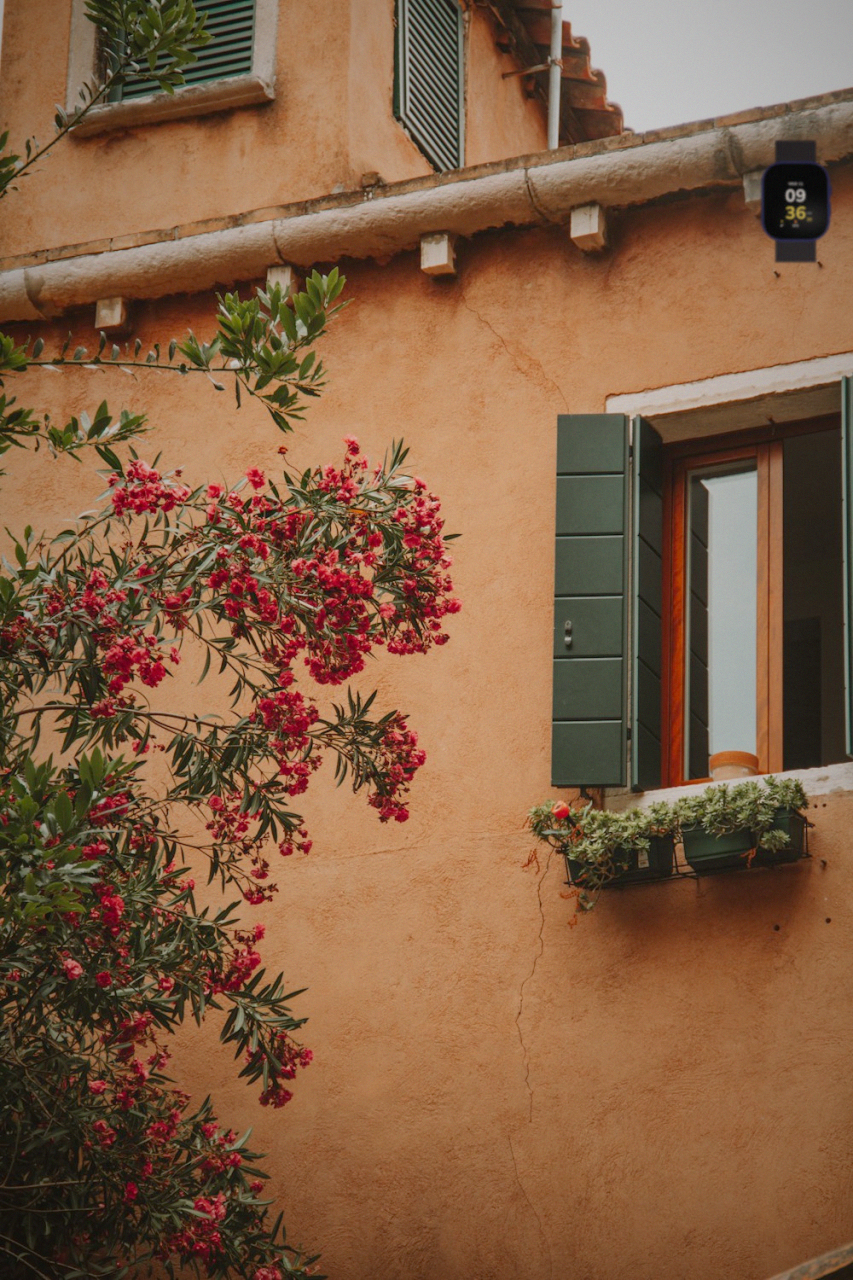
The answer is 9:36
